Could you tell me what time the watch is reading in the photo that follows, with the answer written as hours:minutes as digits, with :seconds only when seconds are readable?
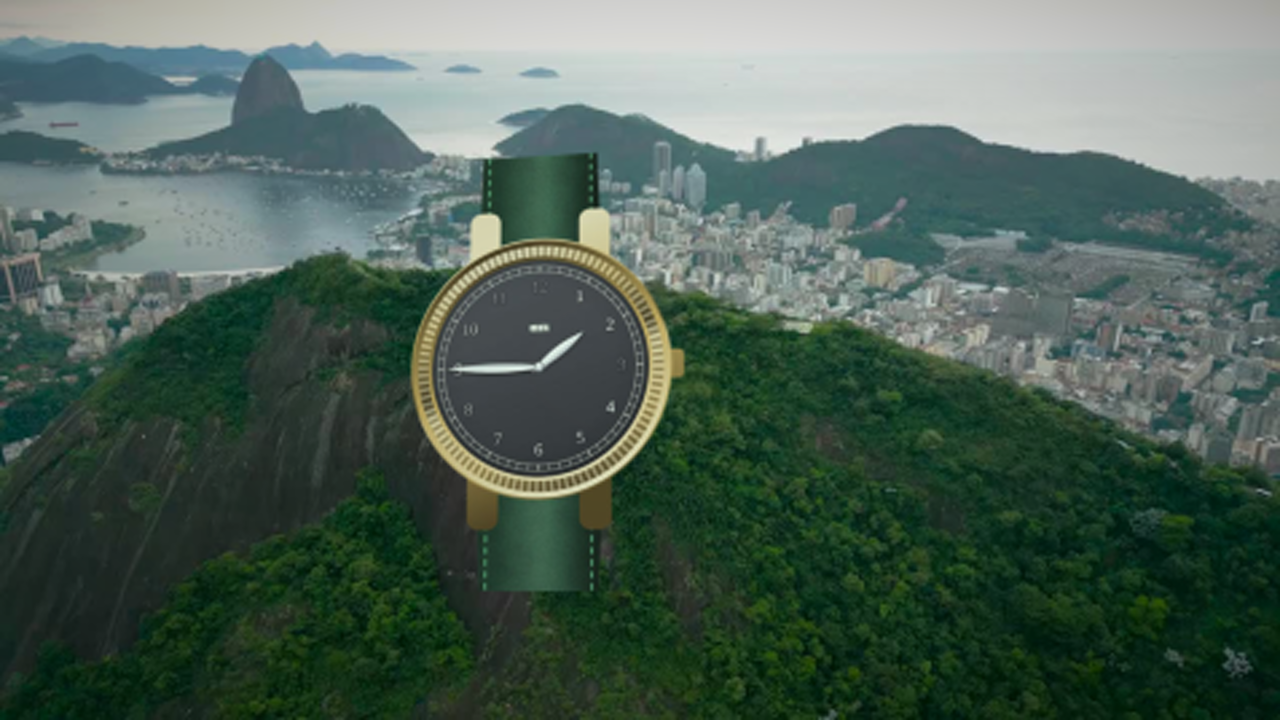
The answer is 1:45
